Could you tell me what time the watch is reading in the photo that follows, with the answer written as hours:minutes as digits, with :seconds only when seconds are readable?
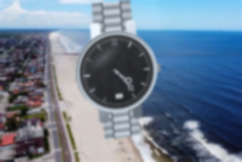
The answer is 4:24
